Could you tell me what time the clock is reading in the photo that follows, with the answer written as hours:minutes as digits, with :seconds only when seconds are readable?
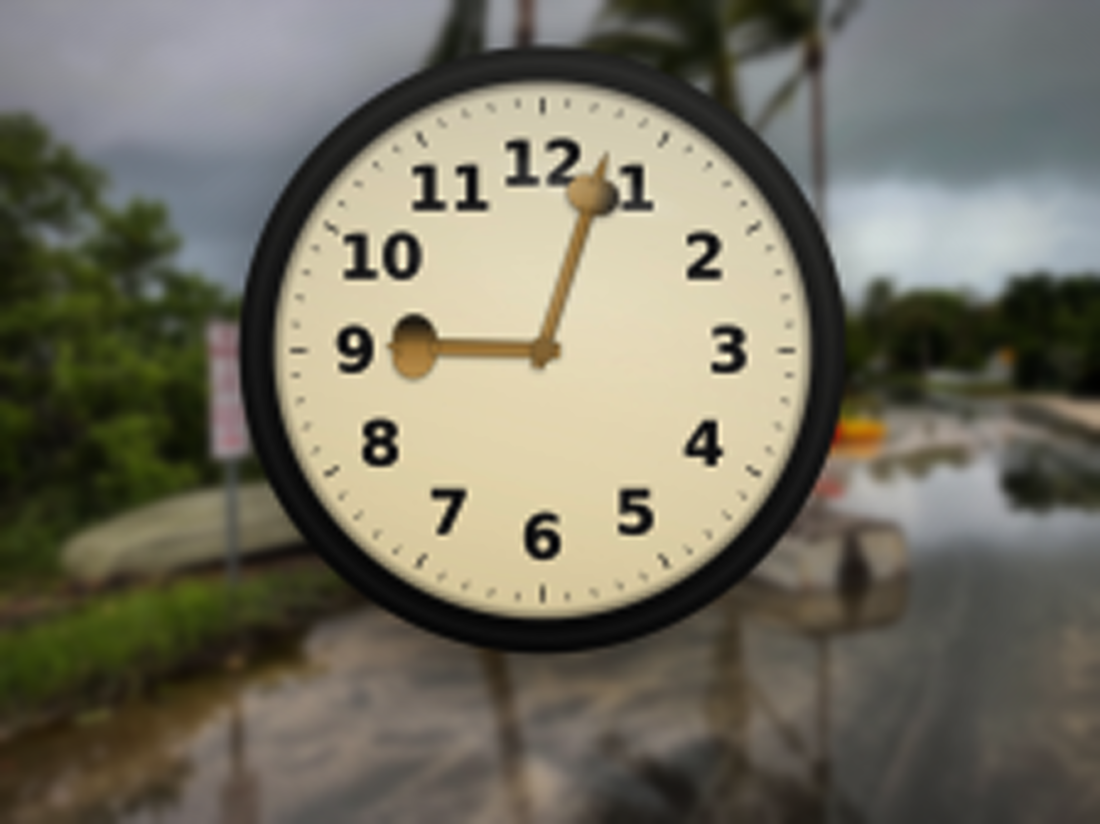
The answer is 9:03
